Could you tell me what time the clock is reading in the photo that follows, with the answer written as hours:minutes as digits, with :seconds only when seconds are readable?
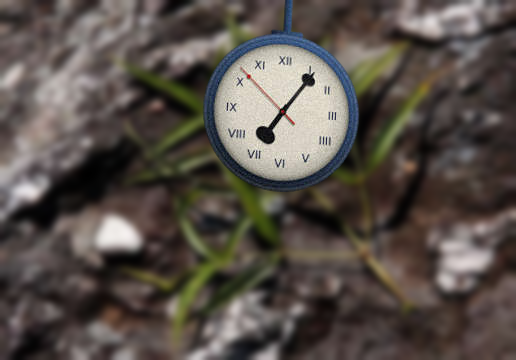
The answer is 7:05:52
